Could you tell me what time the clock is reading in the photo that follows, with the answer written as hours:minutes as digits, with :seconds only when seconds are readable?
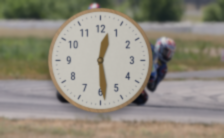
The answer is 12:29
